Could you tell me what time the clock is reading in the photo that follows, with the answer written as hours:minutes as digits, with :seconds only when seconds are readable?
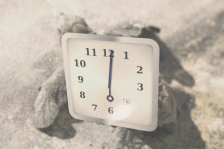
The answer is 6:01
